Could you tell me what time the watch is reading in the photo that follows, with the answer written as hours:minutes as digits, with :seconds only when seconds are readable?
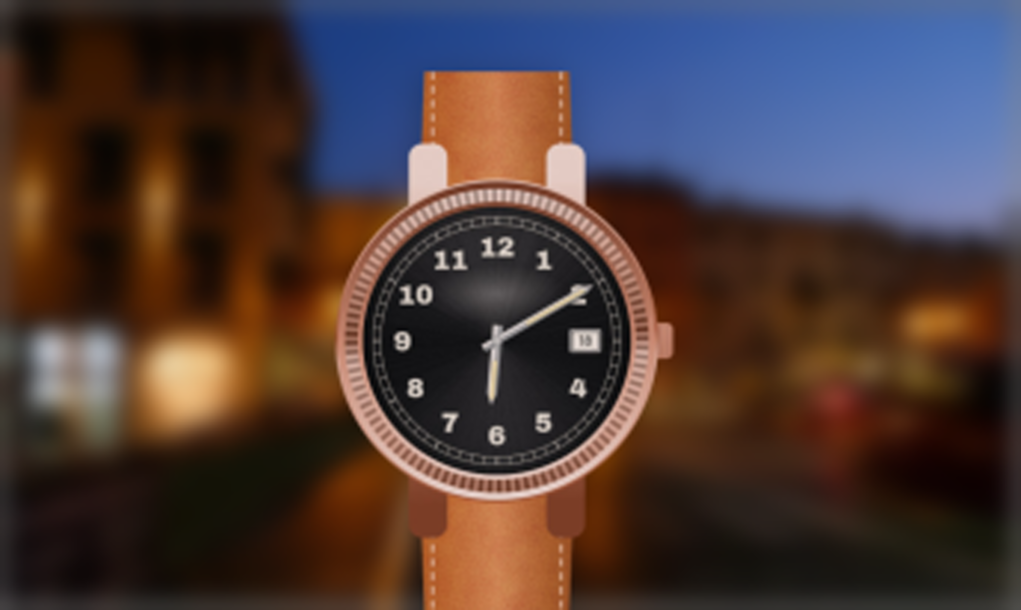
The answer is 6:10
